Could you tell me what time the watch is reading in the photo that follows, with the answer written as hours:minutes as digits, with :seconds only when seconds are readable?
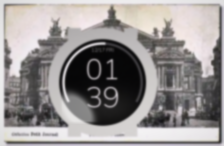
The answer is 1:39
